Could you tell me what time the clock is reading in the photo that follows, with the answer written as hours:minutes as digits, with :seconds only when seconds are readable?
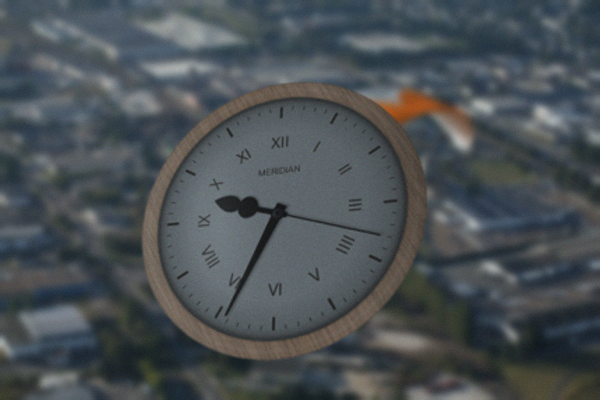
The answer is 9:34:18
